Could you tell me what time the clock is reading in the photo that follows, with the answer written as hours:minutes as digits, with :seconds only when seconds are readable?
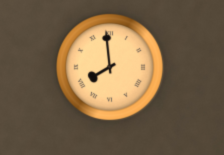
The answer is 7:59
